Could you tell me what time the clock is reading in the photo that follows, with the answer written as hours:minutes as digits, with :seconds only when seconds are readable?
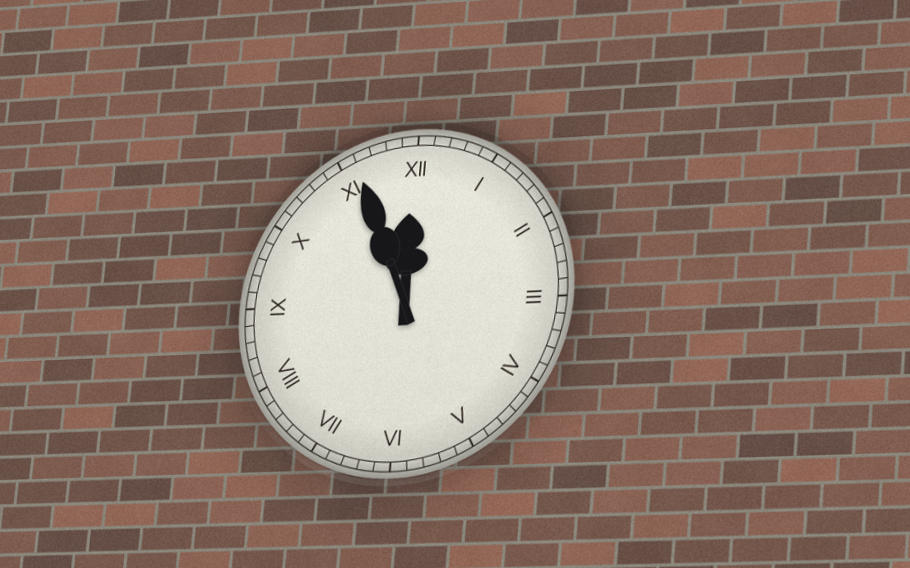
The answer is 11:56
